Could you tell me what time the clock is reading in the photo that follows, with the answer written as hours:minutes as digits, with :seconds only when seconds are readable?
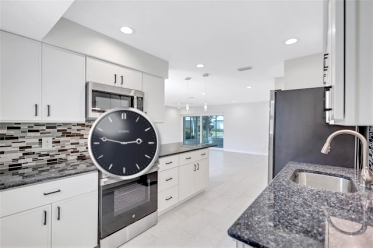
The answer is 2:47
